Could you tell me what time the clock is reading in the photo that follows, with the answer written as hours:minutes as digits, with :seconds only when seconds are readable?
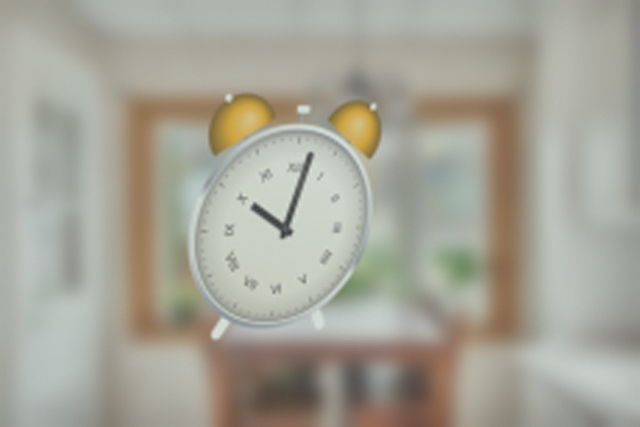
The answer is 10:02
